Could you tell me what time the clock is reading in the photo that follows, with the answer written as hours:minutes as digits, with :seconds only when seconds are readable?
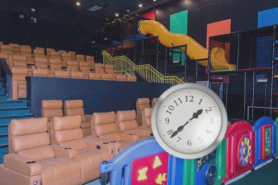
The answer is 1:38
